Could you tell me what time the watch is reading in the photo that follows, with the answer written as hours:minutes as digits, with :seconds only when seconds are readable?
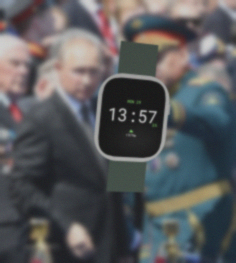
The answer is 13:57
